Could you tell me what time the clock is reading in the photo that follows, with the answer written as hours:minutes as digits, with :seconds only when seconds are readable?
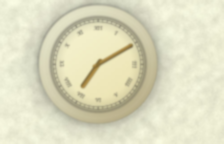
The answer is 7:10
